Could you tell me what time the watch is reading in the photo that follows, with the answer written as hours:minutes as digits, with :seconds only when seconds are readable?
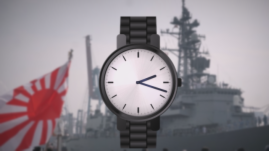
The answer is 2:18
